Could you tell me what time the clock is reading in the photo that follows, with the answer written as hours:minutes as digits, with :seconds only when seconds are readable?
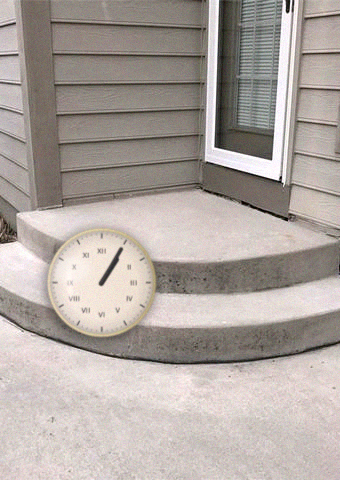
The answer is 1:05
